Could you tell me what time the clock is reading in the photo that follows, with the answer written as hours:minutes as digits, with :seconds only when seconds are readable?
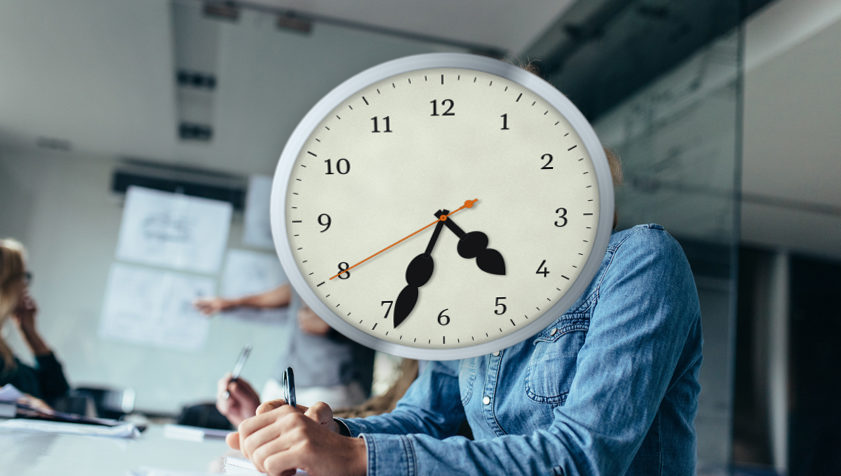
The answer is 4:33:40
